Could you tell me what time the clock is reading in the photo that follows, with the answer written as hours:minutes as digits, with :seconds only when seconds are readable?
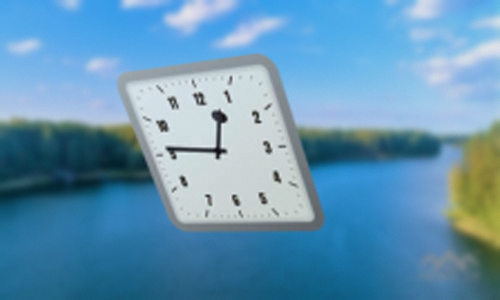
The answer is 12:46
